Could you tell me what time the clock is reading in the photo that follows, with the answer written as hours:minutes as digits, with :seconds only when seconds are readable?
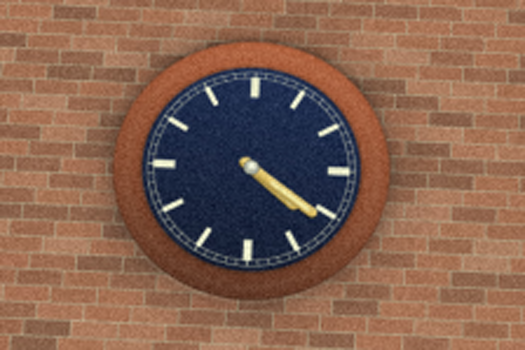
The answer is 4:21
